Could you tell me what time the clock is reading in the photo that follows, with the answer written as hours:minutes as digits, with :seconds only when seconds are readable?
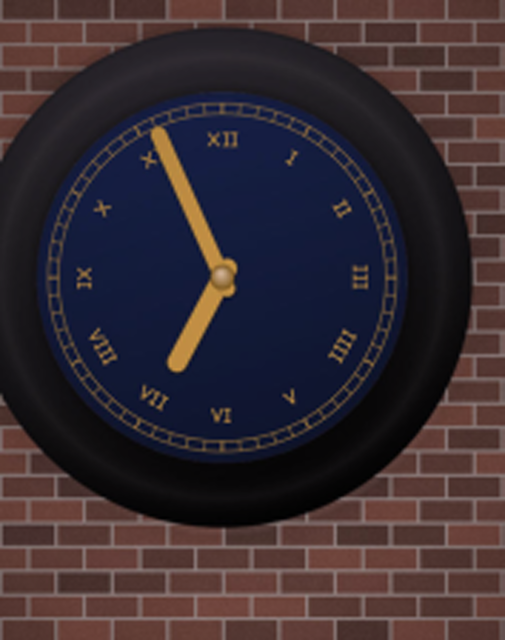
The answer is 6:56
